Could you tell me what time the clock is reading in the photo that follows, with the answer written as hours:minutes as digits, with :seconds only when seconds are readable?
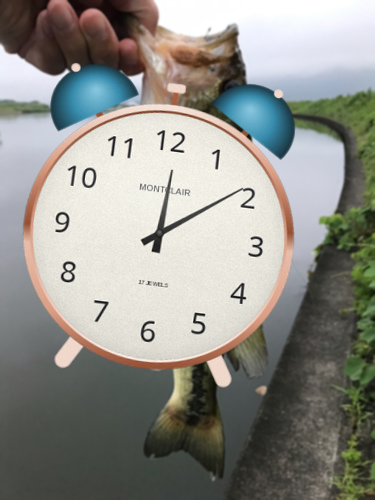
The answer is 12:09
